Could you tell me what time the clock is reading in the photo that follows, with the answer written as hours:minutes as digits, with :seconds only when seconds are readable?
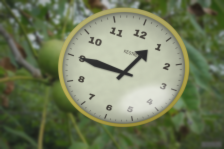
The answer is 12:45
